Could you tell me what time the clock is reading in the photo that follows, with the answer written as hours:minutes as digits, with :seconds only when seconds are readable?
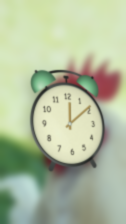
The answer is 12:09
